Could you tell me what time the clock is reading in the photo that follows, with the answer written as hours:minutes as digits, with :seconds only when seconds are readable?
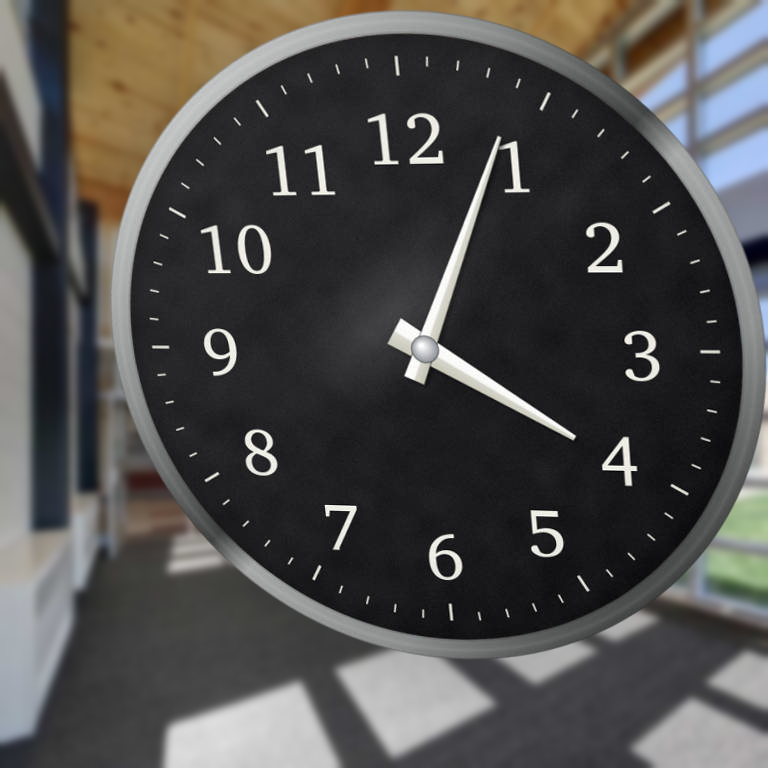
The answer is 4:04
